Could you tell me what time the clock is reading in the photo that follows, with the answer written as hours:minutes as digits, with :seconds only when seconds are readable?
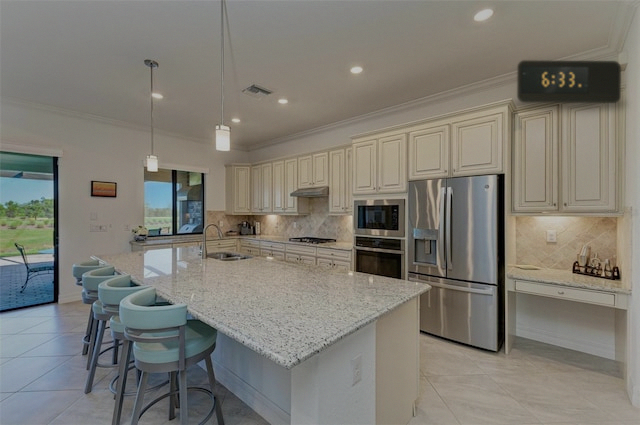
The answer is 6:33
